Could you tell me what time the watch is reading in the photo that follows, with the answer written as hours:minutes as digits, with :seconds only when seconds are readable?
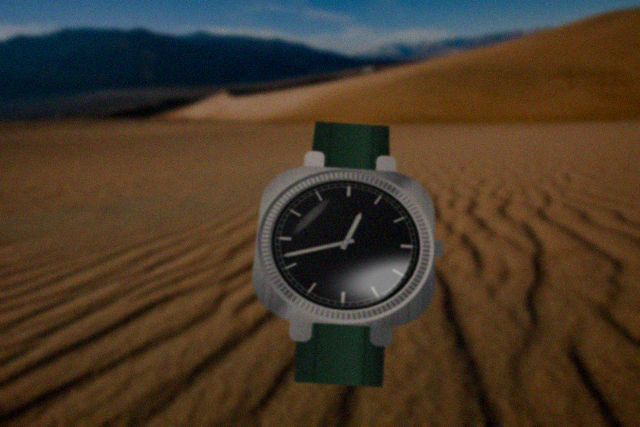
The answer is 12:42
